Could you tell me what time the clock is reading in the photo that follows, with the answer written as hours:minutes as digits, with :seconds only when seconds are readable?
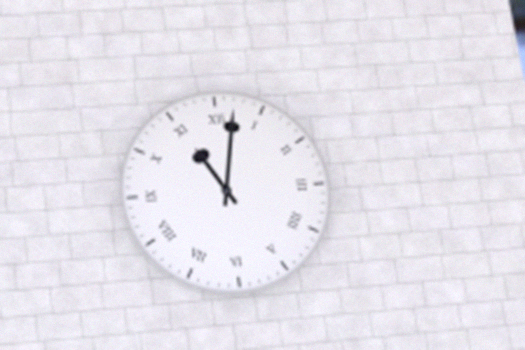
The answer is 11:02
